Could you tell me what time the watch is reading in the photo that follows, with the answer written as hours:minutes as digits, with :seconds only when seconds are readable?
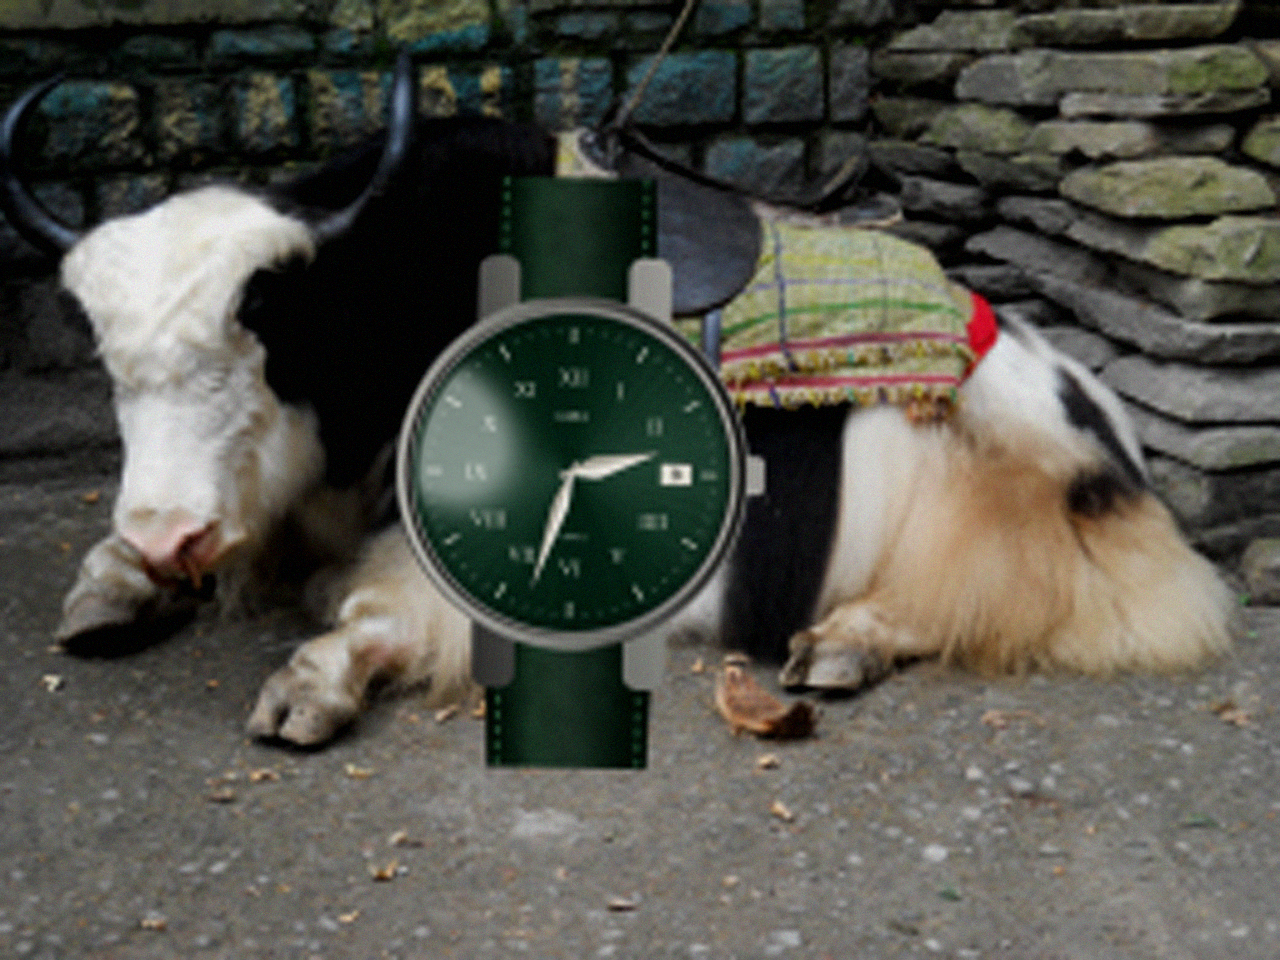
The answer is 2:33
